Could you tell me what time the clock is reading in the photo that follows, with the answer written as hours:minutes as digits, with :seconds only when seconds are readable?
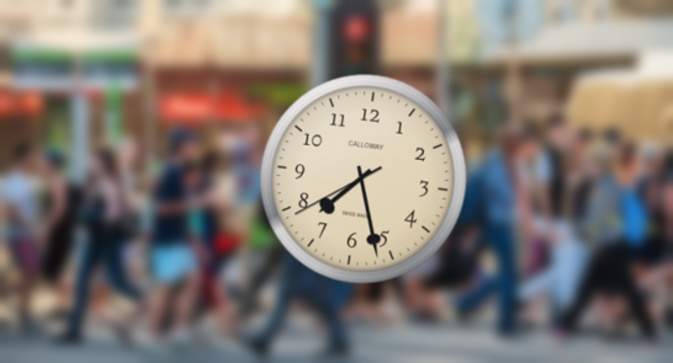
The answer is 7:26:39
